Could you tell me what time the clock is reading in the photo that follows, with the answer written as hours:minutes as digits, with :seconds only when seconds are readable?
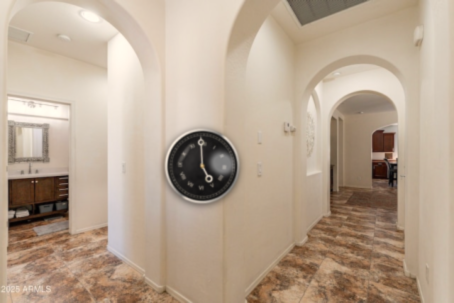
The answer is 4:59
